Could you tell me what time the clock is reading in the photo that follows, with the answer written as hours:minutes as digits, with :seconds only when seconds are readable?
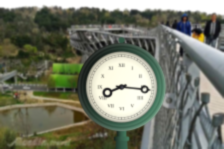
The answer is 8:16
